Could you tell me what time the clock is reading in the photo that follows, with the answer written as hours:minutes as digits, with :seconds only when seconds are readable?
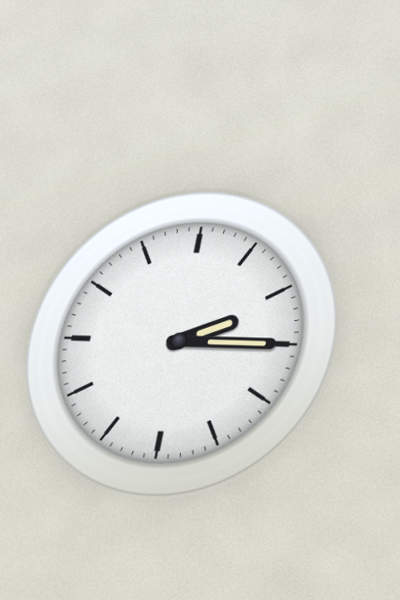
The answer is 2:15
